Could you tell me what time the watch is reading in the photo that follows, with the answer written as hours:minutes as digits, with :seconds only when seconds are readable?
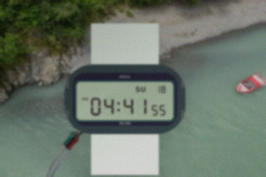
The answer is 4:41:55
